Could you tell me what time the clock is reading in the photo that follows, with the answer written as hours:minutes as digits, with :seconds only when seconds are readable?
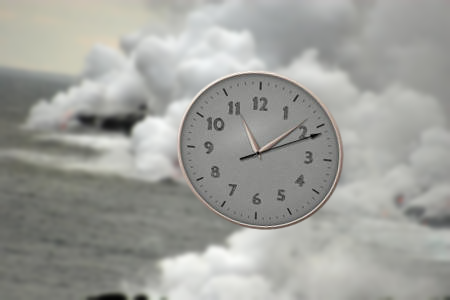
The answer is 11:08:11
